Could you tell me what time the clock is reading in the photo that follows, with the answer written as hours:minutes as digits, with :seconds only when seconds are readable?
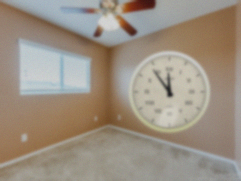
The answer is 11:54
